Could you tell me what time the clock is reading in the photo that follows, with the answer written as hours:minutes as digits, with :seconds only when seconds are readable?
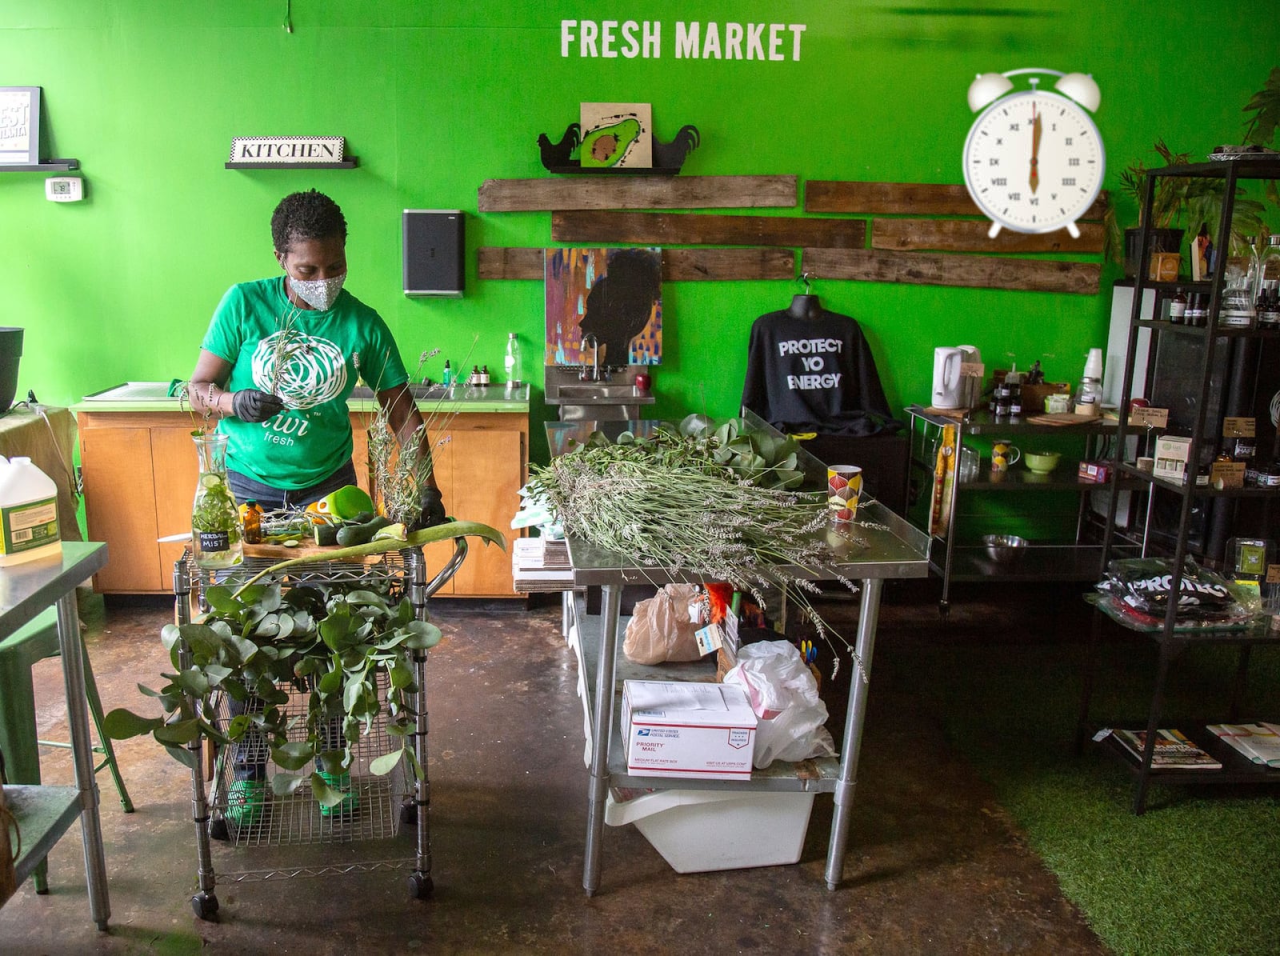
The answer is 6:01:00
